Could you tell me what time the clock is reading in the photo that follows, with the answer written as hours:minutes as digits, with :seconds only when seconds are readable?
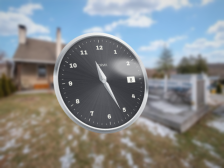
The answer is 11:26
